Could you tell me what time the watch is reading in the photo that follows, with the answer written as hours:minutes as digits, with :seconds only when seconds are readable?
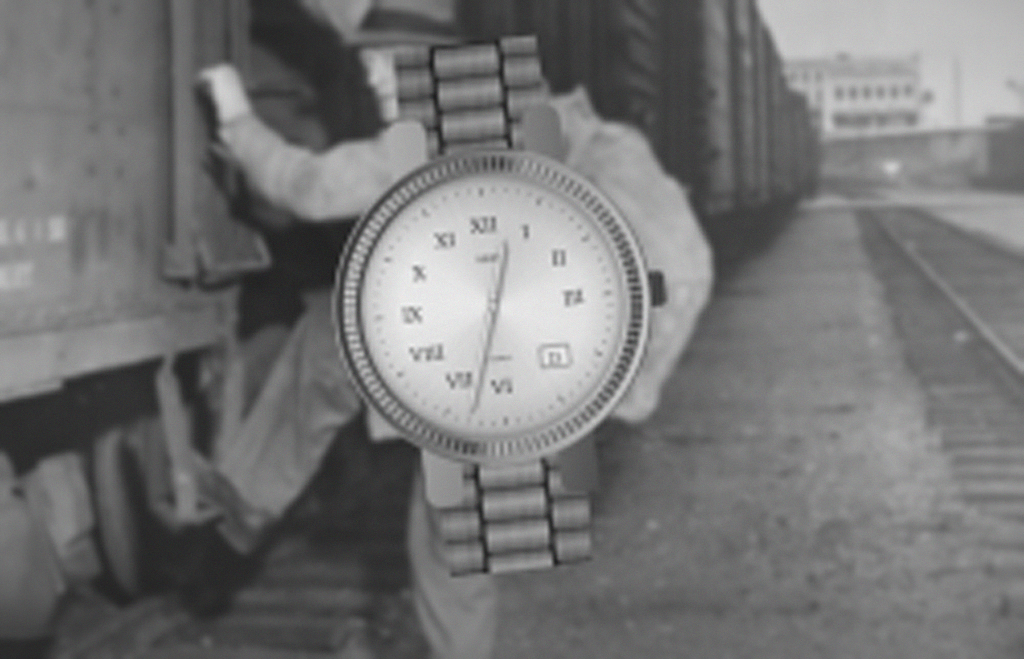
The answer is 12:33
